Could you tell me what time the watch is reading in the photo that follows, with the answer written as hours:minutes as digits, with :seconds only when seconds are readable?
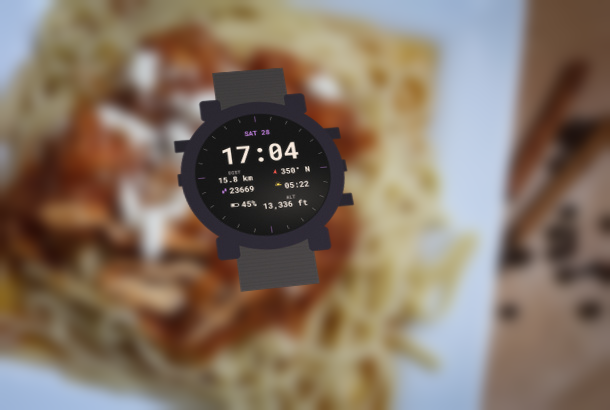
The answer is 17:04
